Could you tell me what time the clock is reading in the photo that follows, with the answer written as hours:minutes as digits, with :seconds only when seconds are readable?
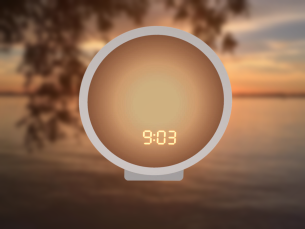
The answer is 9:03
